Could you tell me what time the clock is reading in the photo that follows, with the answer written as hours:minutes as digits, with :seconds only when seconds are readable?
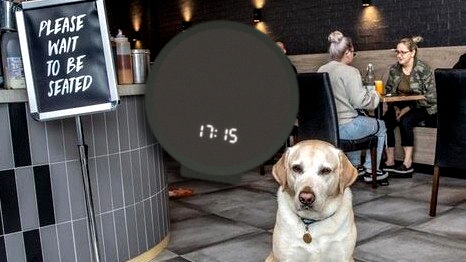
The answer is 17:15
